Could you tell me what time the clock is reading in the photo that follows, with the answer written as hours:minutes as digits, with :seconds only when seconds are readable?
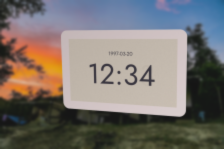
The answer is 12:34
